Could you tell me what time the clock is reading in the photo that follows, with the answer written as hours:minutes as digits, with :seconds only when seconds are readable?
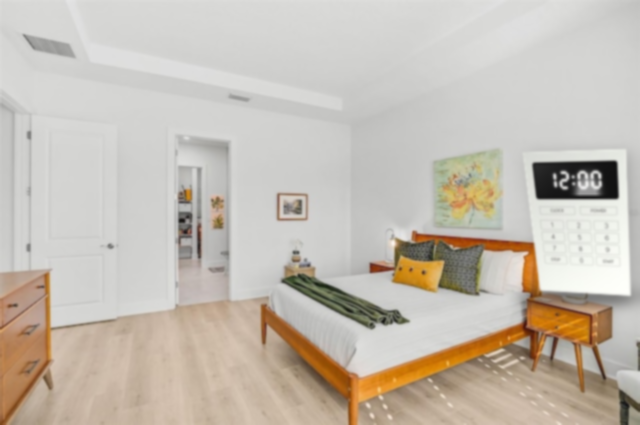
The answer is 12:00
